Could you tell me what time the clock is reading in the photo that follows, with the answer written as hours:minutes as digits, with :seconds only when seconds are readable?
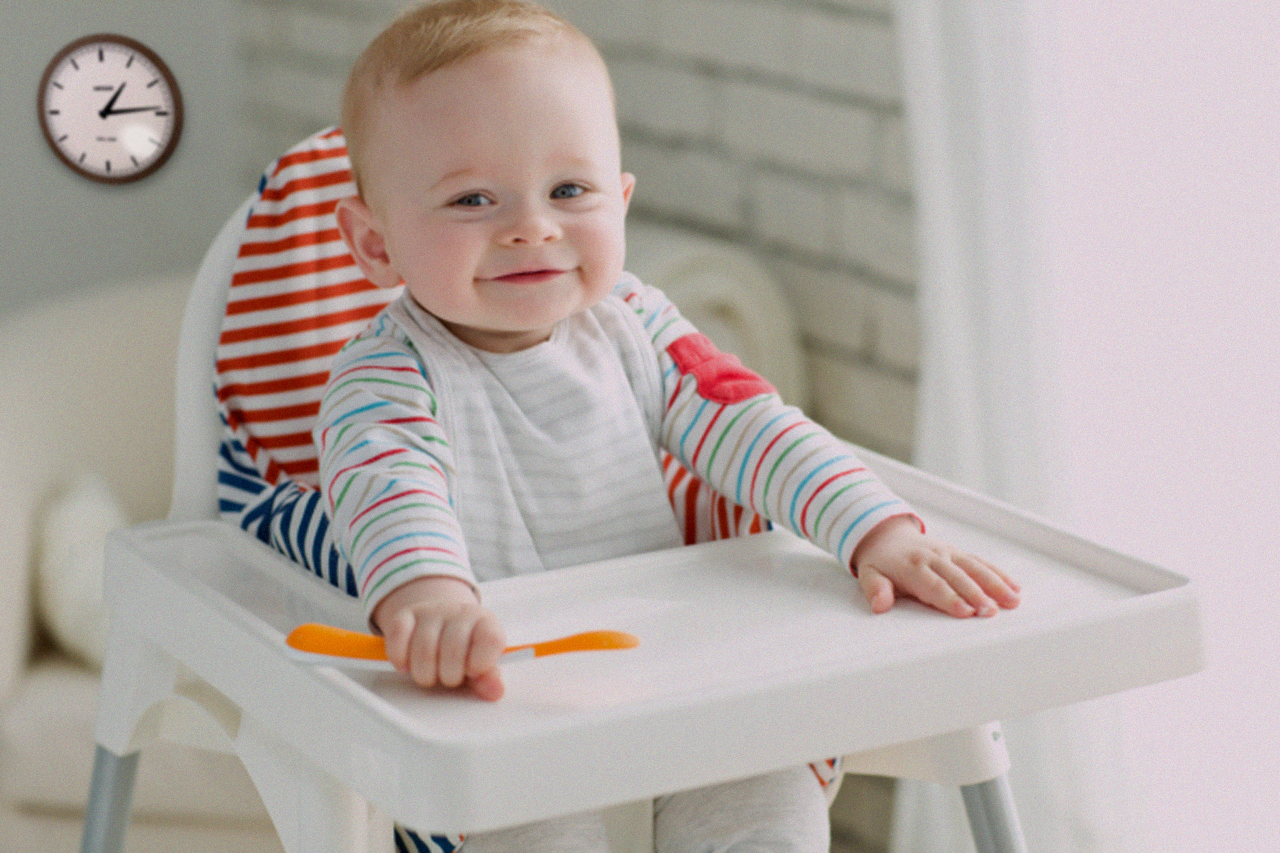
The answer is 1:14
